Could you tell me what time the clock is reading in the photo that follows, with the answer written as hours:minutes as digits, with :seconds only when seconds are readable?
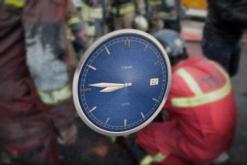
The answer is 8:46
